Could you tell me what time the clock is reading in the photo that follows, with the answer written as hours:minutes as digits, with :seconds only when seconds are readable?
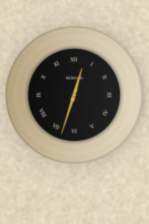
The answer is 12:33
